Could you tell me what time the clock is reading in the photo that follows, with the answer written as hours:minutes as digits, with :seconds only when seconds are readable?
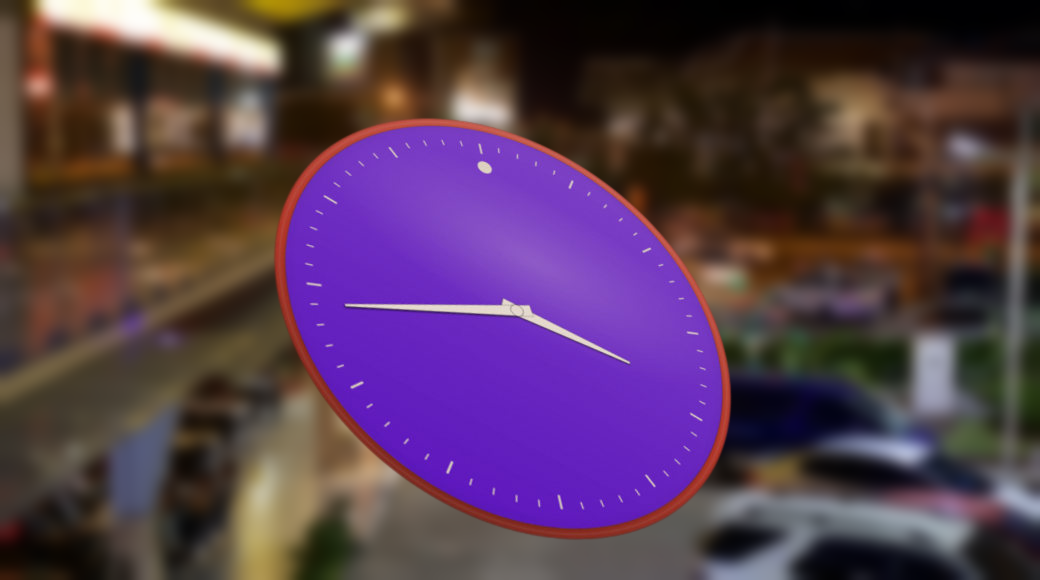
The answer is 3:44
